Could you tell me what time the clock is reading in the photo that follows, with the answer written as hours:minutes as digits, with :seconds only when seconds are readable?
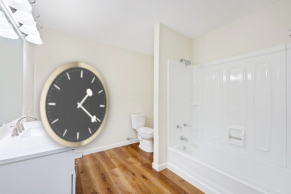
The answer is 1:21
